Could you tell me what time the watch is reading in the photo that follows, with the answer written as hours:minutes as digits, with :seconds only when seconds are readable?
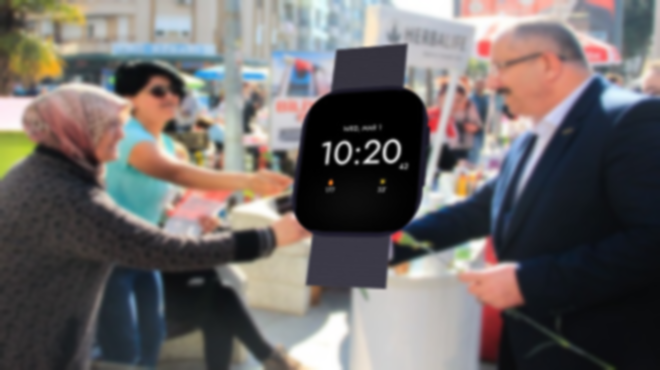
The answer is 10:20
